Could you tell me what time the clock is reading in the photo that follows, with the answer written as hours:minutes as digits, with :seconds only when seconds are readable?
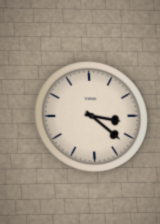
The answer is 3:22
